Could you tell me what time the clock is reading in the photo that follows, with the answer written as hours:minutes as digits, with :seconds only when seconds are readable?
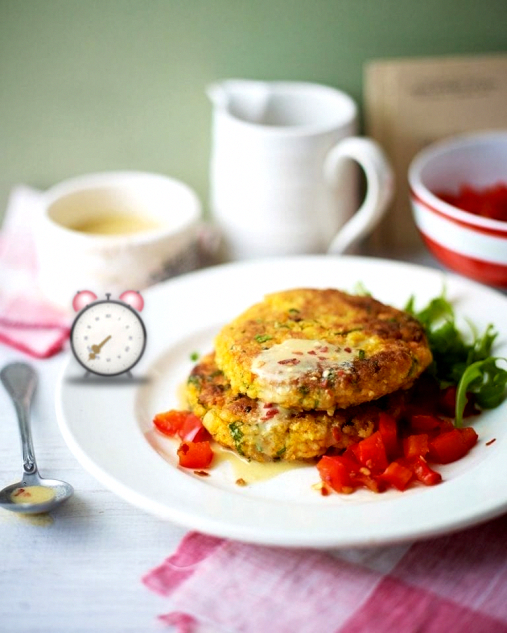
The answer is 7:37
